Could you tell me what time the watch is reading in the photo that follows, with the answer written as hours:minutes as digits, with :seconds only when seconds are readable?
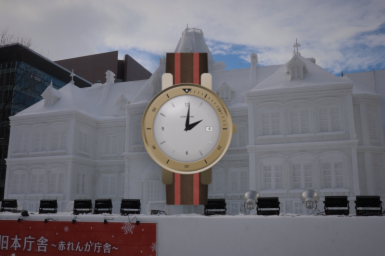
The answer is 2:01
